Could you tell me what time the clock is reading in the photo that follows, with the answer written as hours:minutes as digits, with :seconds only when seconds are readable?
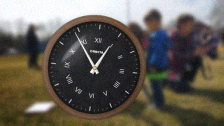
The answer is 12:54
